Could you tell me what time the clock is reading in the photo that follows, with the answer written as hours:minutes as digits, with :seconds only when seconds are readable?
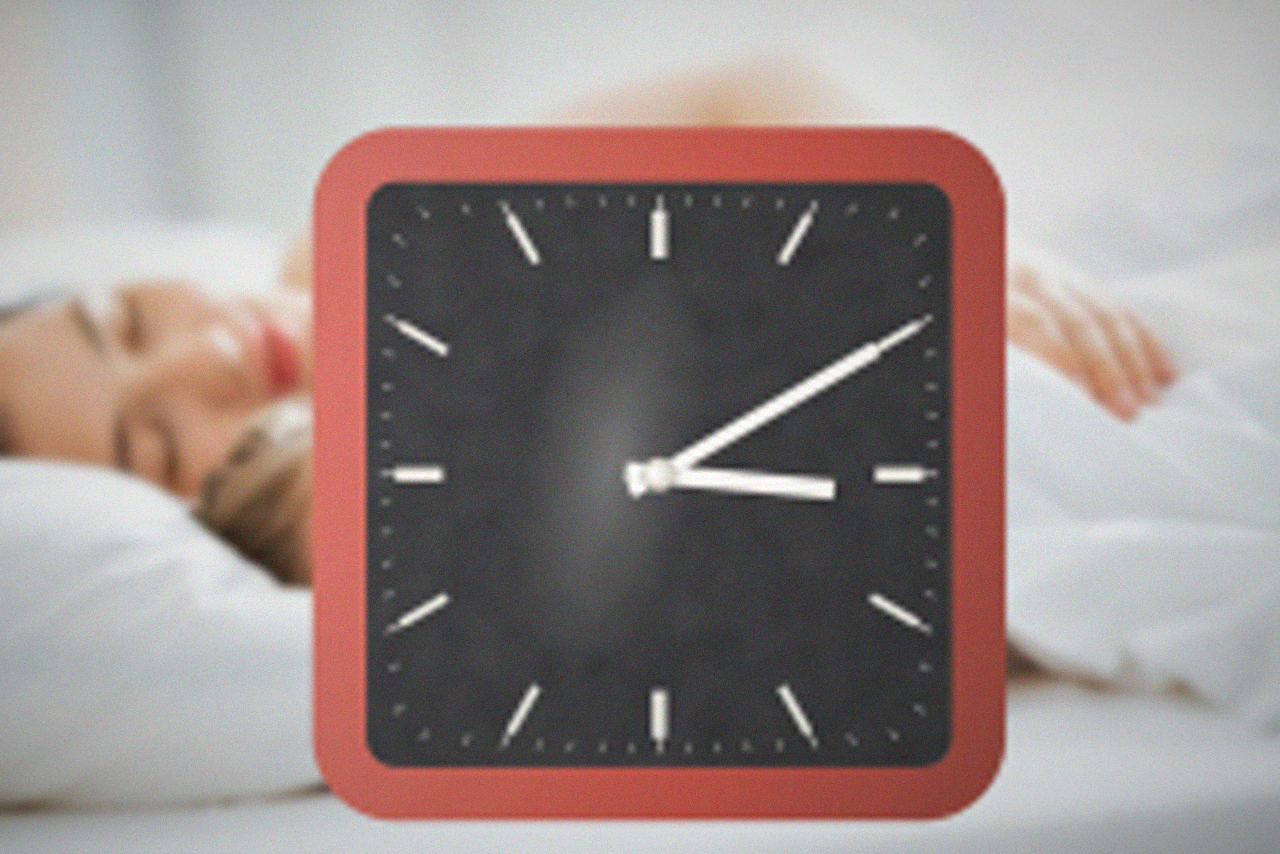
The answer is 3:10
